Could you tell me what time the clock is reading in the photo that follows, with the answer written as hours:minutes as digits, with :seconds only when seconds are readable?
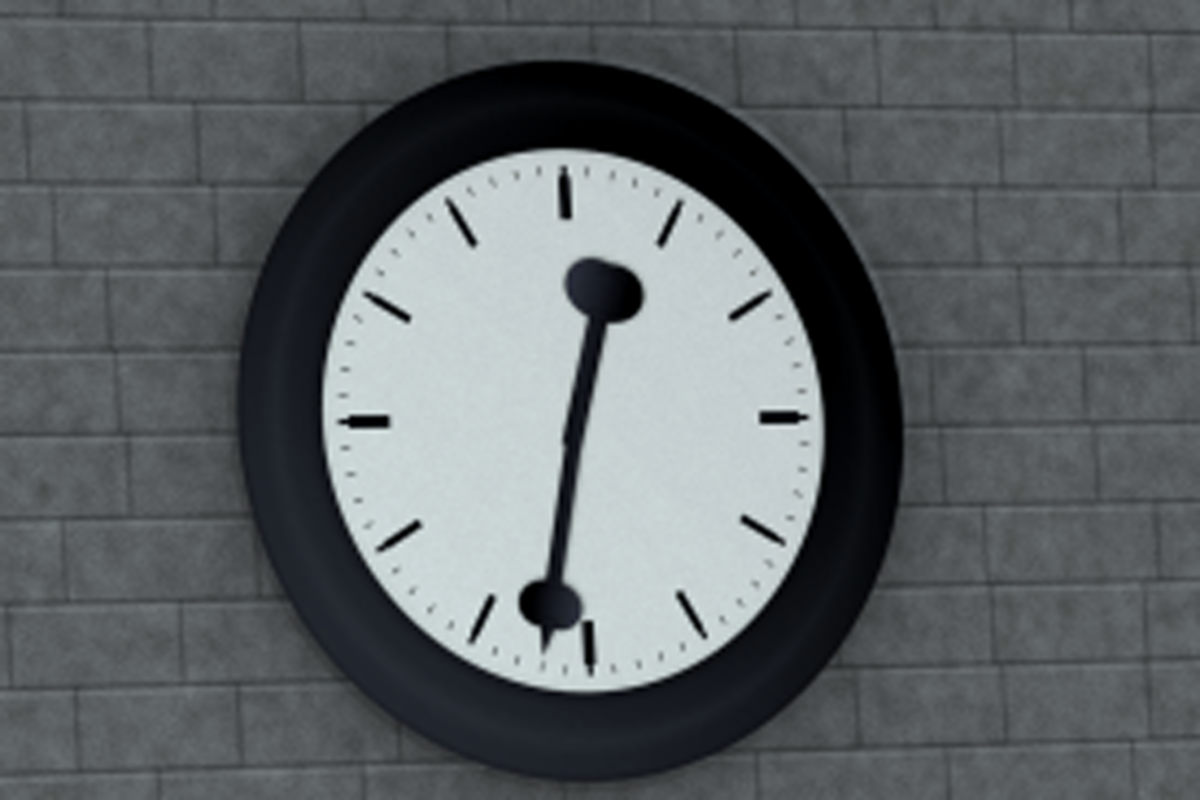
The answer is 12:32
